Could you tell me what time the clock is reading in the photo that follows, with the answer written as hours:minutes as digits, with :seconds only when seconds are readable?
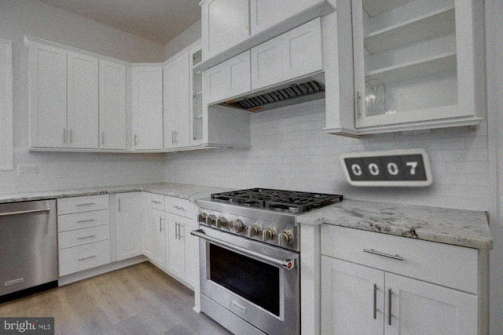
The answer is 0:07
